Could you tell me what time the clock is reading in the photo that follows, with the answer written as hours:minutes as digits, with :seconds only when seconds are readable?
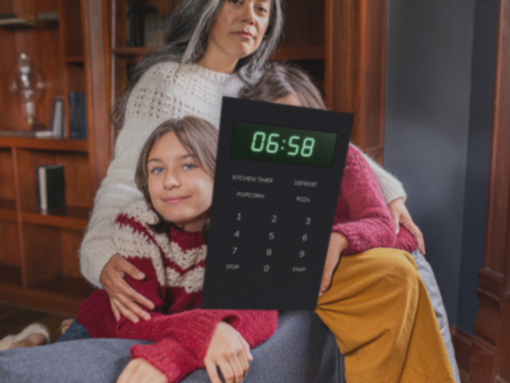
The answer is 6:58
